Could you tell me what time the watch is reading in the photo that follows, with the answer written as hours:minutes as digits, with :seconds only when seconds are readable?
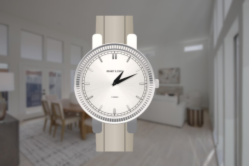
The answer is 1:11
